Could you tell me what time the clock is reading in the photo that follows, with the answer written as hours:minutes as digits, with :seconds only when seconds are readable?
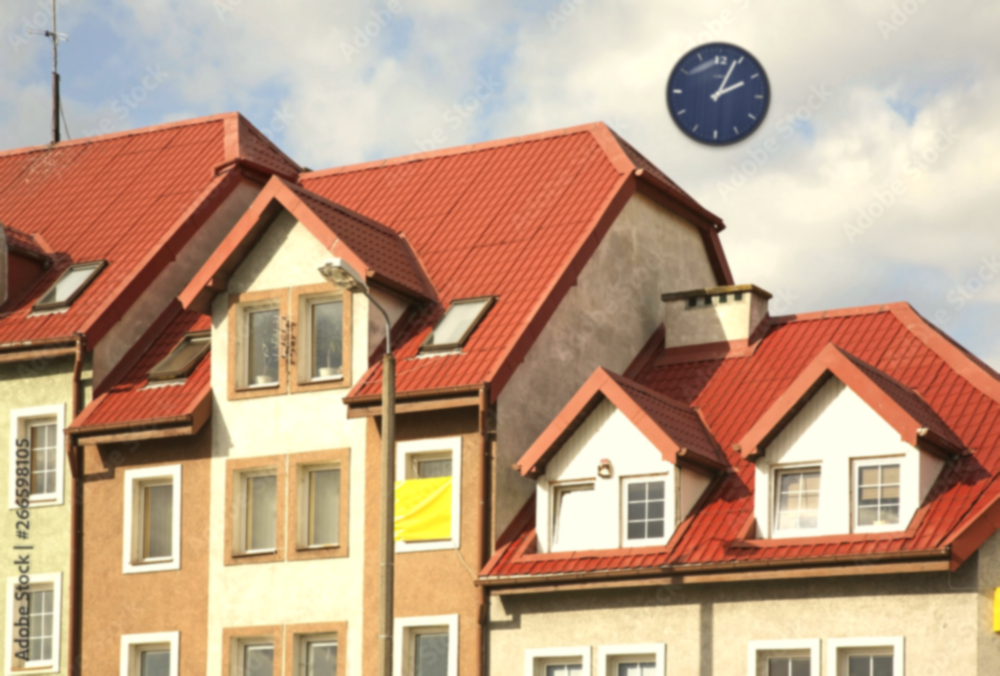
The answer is 2:04
